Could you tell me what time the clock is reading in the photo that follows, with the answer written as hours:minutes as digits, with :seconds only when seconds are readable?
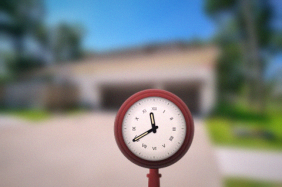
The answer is 11:40
